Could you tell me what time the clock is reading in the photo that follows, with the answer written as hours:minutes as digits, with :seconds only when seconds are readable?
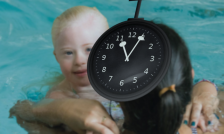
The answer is 11:04
